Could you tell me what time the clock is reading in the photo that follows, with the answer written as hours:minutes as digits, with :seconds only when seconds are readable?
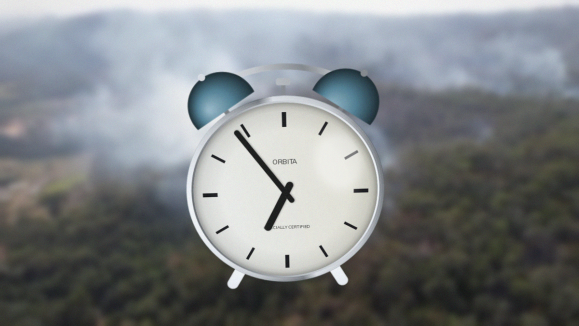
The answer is 6:54
